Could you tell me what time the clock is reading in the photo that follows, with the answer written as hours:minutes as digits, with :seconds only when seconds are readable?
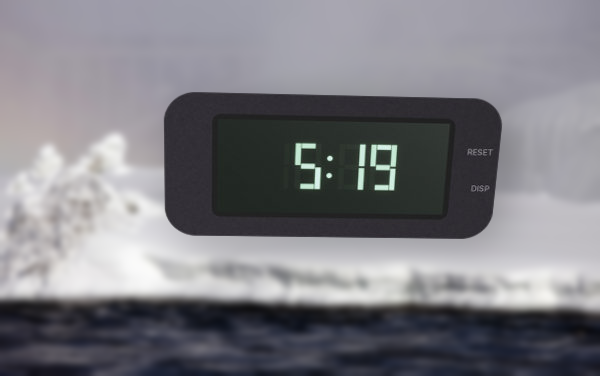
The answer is 5:19
